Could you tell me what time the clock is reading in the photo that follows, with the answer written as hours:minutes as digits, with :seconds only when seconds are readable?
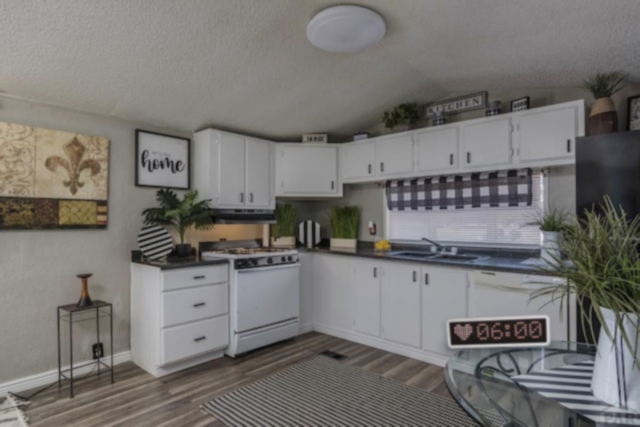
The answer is 6:00
